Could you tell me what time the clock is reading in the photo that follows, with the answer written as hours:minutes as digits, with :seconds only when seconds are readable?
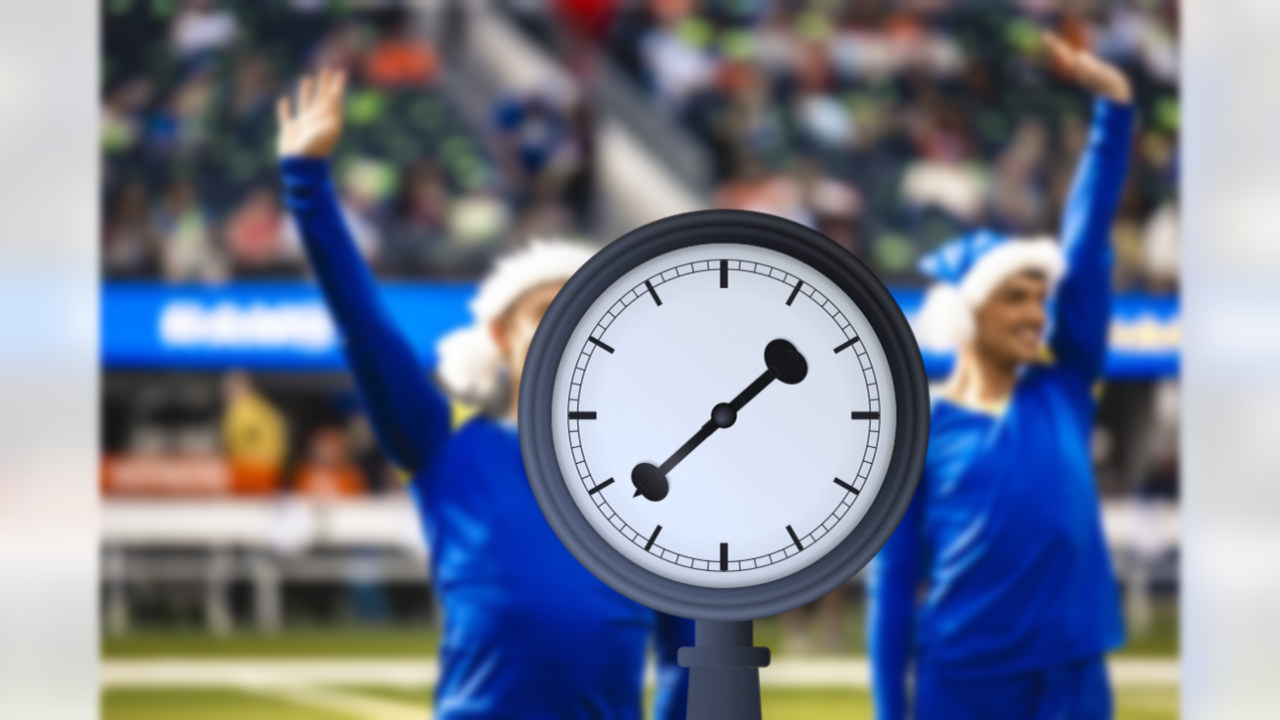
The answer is 1:38
